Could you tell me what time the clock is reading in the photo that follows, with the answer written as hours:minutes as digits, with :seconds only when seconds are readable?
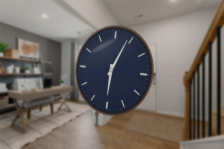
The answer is 6:04
